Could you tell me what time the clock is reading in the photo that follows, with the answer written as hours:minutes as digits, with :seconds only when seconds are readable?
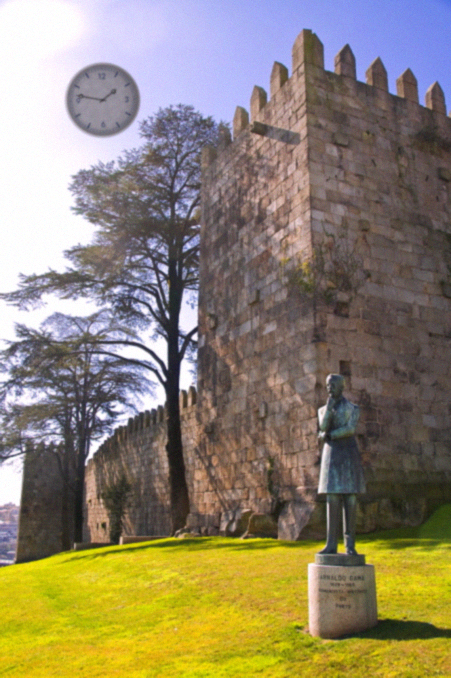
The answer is 1:47
